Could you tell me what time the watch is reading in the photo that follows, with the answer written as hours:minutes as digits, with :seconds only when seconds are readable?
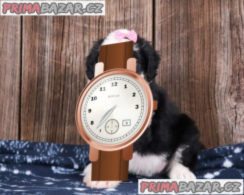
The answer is 7:37
